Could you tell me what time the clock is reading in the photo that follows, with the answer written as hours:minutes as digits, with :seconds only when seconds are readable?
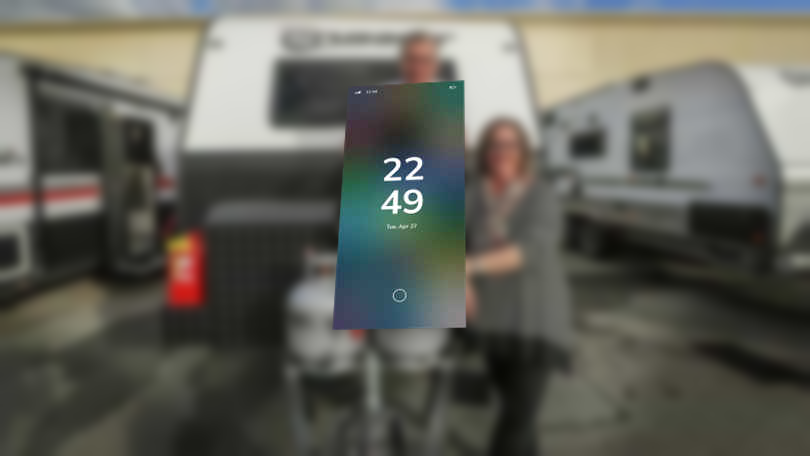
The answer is 22:49
